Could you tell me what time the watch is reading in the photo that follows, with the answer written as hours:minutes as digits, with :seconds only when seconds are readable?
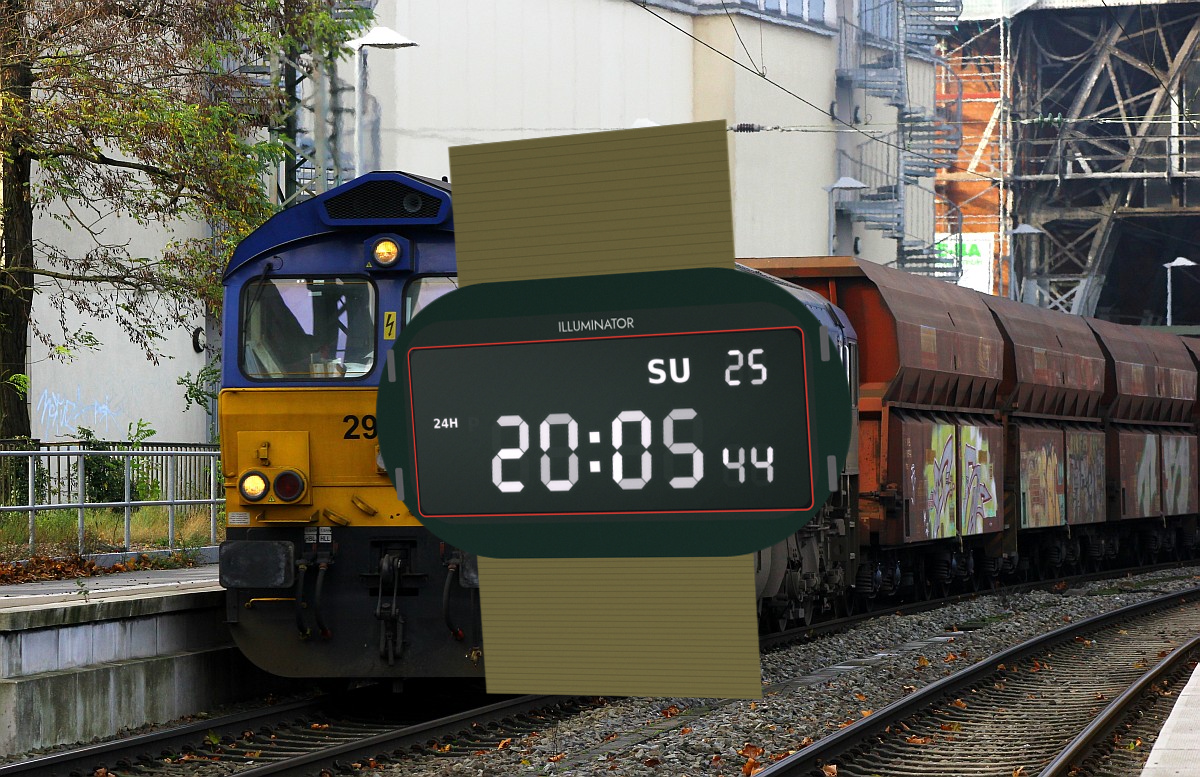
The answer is 20:05:44
